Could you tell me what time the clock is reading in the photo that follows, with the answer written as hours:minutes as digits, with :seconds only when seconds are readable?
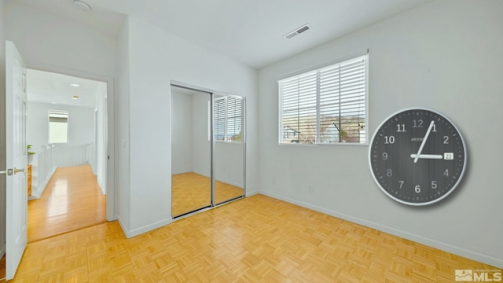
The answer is 3:04
